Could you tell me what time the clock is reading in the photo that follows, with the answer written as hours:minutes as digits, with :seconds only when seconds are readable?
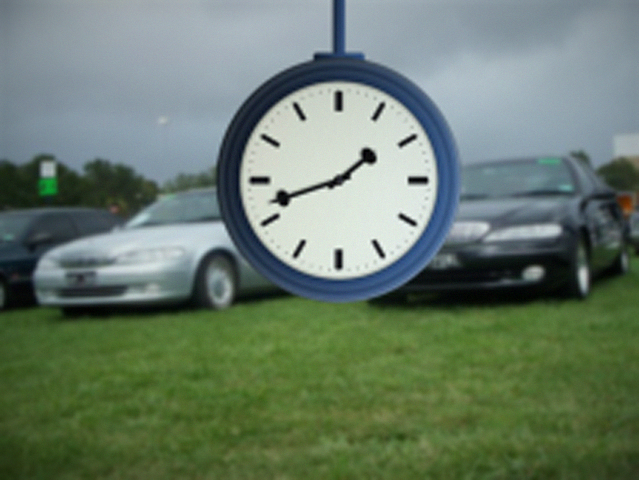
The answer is 1:42
